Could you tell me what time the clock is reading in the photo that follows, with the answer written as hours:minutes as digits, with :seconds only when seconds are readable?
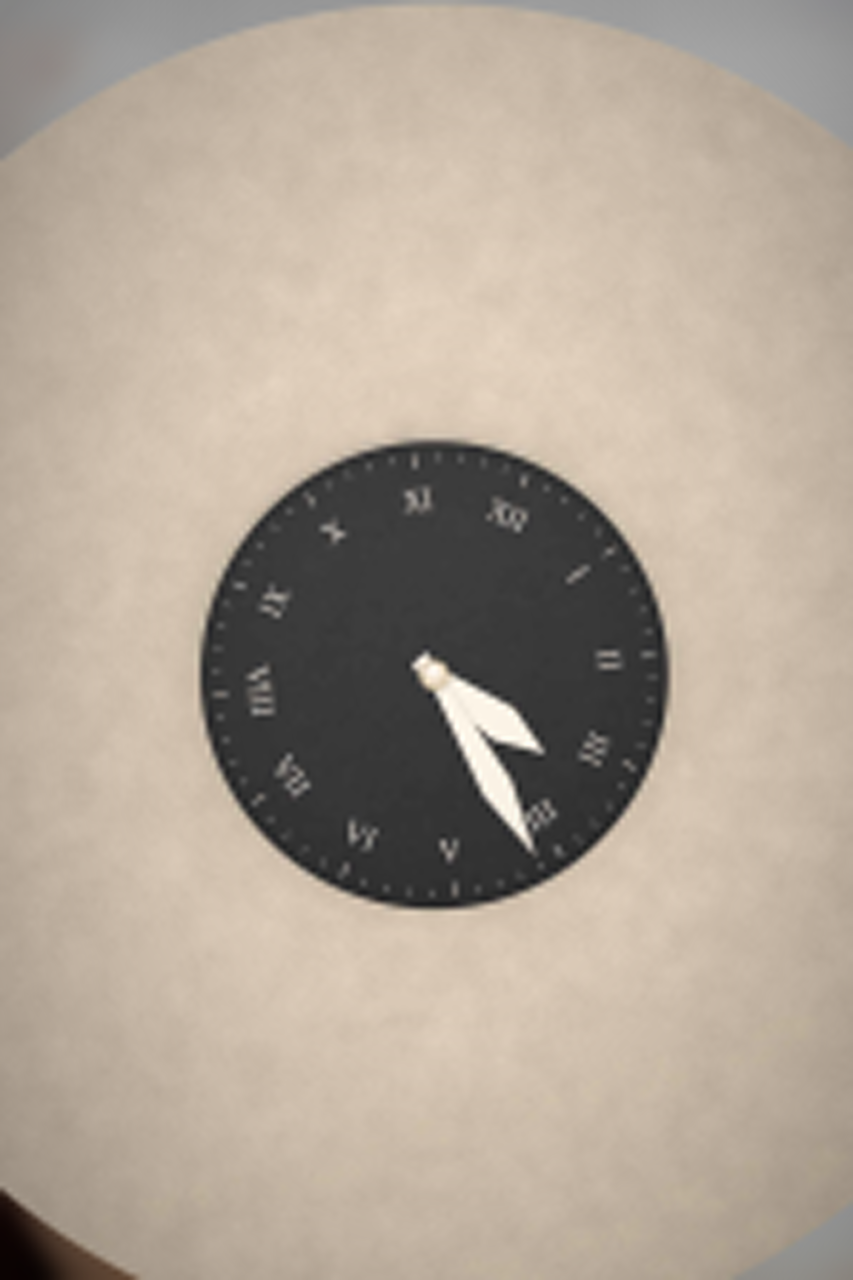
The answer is 3:21
